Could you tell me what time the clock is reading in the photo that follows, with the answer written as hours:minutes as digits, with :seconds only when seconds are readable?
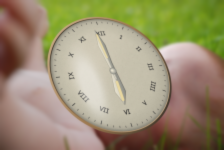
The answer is 5:59
